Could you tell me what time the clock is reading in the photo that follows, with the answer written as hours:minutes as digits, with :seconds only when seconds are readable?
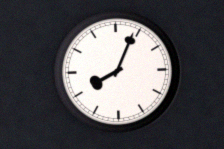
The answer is 8:04
